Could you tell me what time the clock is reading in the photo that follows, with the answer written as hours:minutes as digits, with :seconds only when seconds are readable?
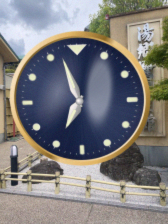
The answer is 6:57
